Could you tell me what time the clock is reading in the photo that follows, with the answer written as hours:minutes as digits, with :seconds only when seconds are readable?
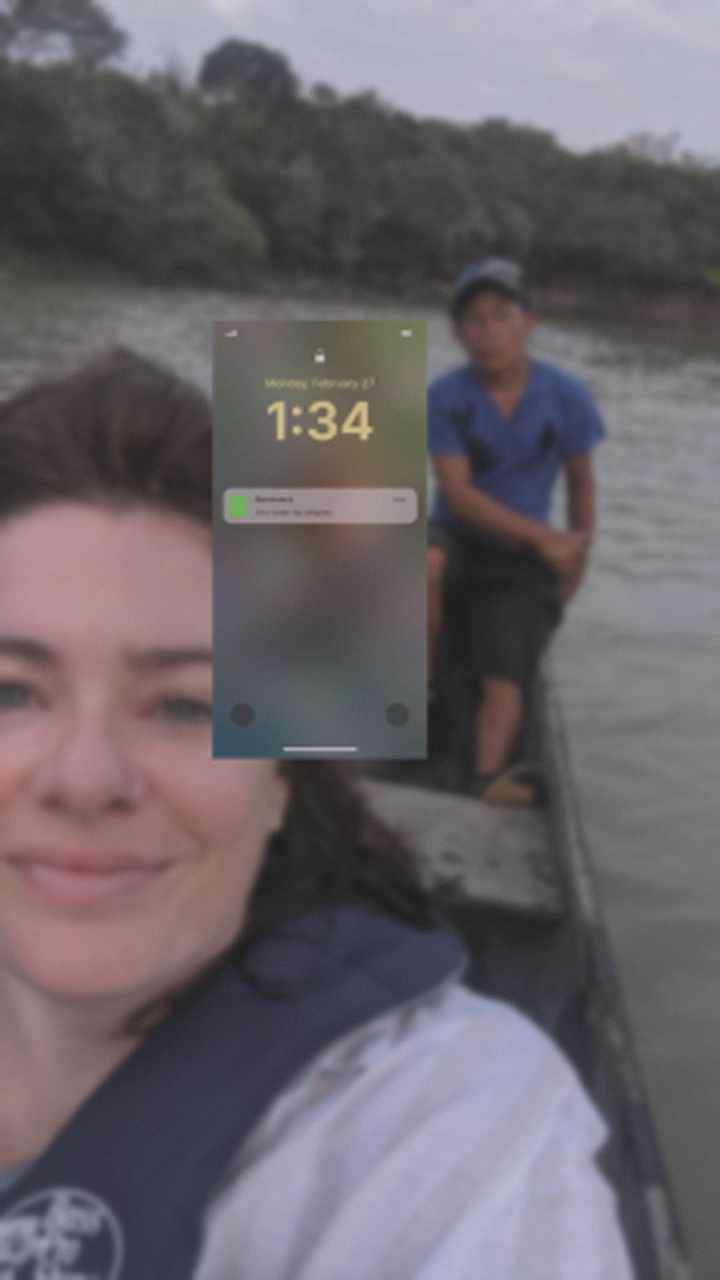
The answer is 1:34
